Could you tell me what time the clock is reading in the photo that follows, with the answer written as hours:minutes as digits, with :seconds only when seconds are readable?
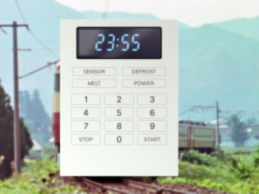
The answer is 23:55
